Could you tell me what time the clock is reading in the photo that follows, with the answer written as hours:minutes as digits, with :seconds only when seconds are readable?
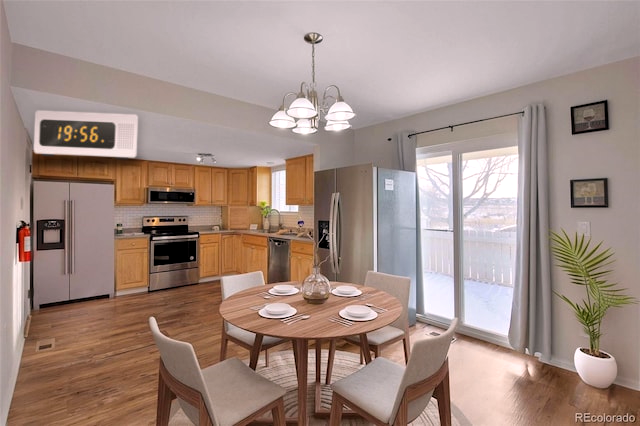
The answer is 19:56
